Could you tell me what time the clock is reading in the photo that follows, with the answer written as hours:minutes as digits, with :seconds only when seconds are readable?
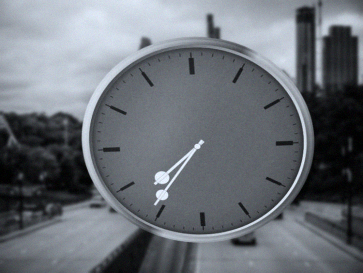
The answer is 7:36
